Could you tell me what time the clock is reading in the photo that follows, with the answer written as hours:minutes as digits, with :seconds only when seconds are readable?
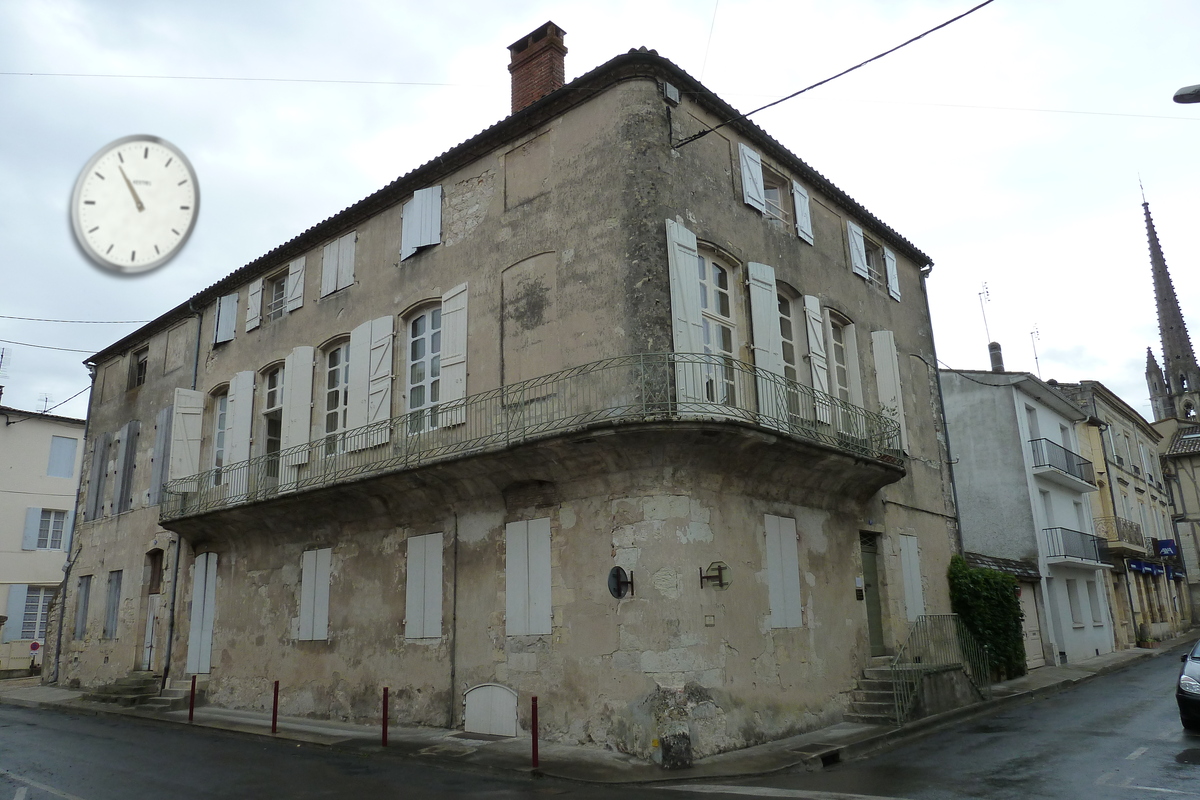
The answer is 10:54
